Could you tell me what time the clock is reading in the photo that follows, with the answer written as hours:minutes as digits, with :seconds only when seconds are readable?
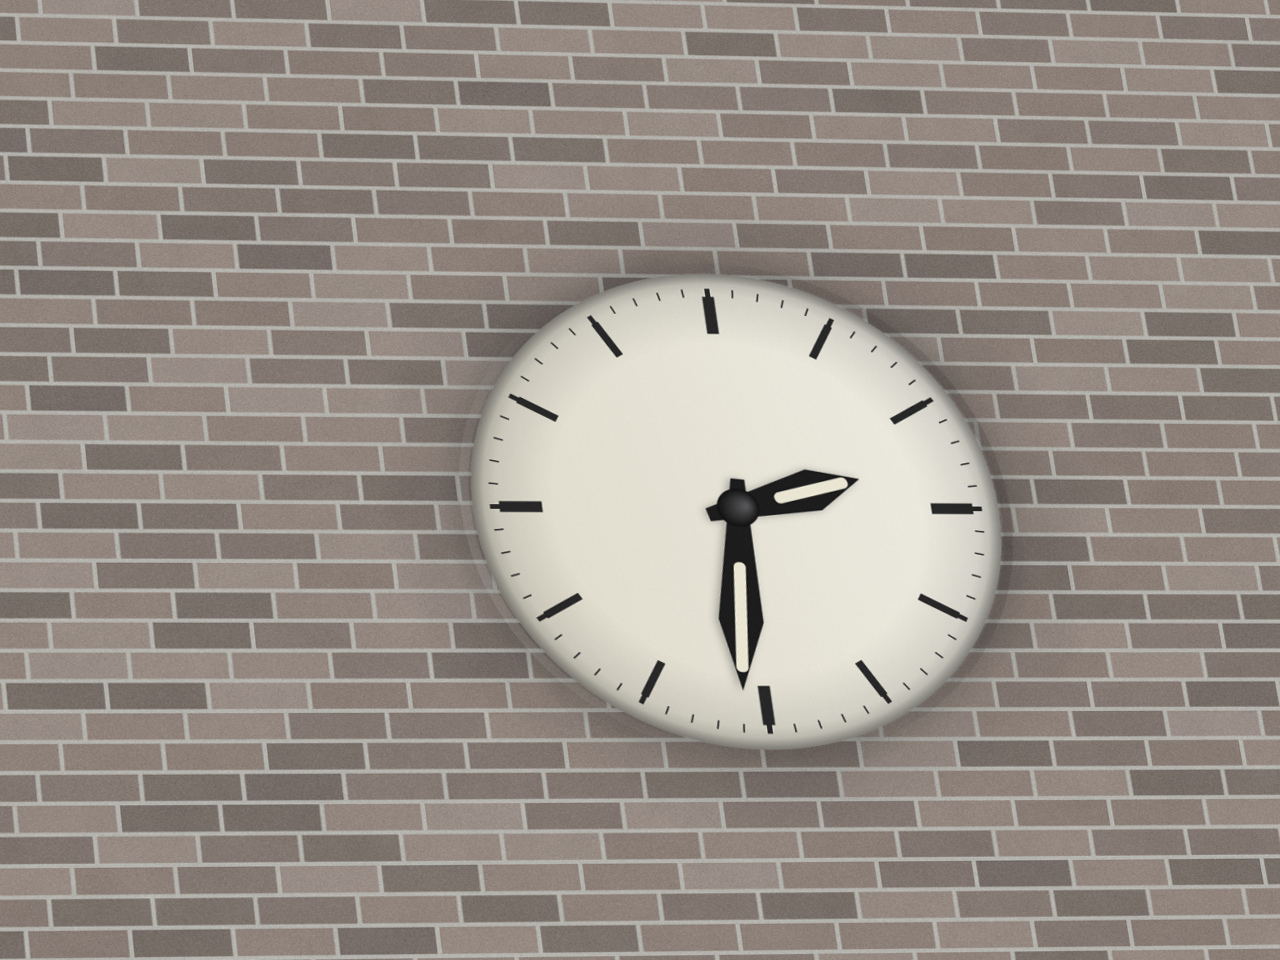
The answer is 2:31
